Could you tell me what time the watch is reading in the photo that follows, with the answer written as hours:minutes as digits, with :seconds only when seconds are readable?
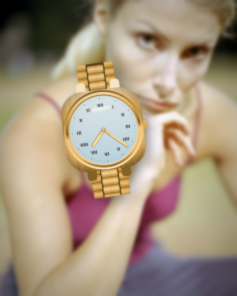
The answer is 7:22
